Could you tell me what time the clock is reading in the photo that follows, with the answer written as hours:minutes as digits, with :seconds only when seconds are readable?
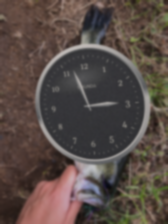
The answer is 2:57
